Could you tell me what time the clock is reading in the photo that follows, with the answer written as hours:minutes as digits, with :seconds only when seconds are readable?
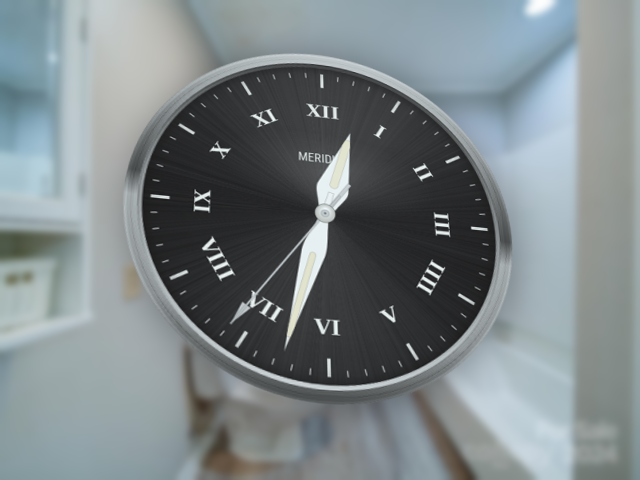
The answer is 12:32:36
